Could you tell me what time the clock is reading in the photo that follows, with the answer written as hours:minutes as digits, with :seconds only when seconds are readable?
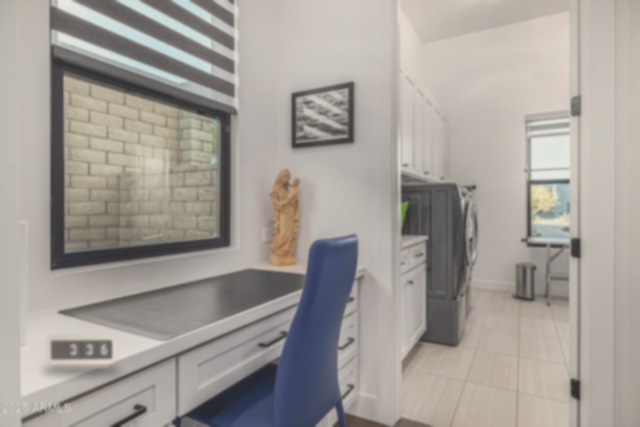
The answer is 3:36
